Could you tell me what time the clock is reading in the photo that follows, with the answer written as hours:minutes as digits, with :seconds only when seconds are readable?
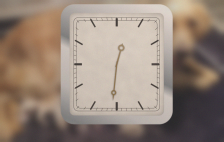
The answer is 12:31
